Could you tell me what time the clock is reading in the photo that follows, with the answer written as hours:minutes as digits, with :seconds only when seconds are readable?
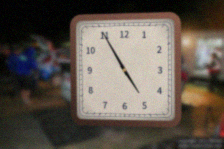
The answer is 4:55
